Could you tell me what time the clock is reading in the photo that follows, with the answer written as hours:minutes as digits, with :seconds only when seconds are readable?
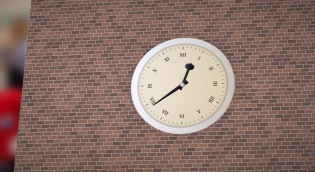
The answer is 12:39
